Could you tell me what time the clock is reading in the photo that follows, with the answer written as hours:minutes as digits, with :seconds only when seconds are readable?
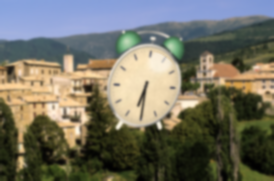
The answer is 6:30
